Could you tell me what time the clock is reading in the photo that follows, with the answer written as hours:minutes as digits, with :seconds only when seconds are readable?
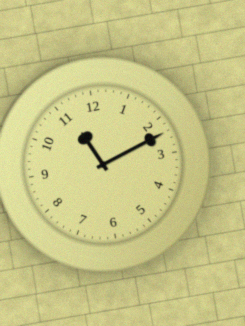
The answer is 11:12
